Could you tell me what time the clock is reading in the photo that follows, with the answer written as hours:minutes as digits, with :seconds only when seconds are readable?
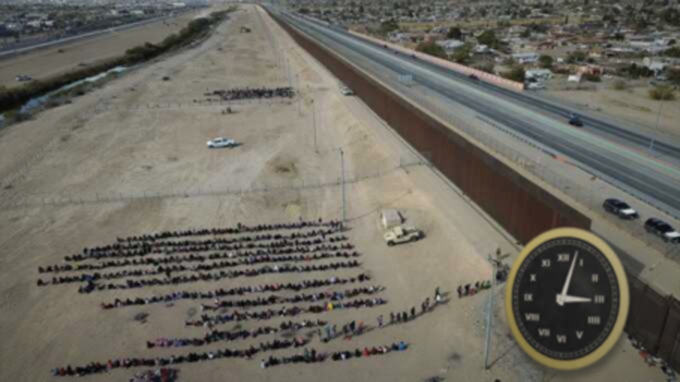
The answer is 3:03
